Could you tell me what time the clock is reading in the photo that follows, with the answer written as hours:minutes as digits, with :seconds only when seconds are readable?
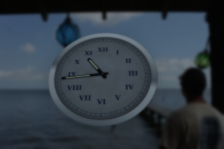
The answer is 10:44
